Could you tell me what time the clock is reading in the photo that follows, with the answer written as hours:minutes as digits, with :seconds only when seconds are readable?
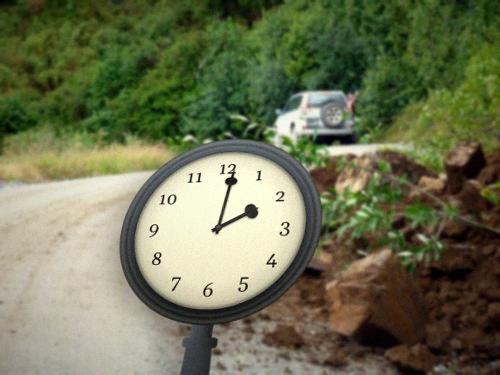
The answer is 2:01
